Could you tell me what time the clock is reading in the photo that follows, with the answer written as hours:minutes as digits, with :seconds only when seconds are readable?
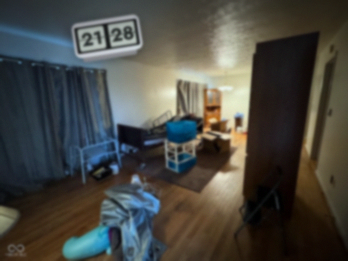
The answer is 21:28
